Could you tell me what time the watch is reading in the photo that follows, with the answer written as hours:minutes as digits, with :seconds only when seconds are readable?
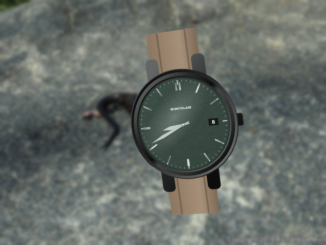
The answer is 8:41
